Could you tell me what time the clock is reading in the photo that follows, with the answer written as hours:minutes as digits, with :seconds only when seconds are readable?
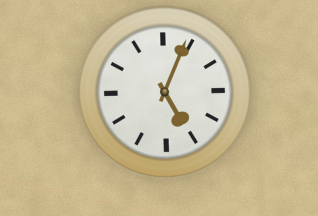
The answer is 5:04
